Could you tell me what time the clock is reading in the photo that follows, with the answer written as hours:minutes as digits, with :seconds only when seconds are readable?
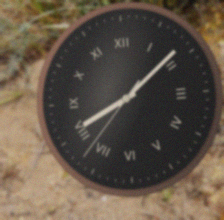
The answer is 8:08:37
